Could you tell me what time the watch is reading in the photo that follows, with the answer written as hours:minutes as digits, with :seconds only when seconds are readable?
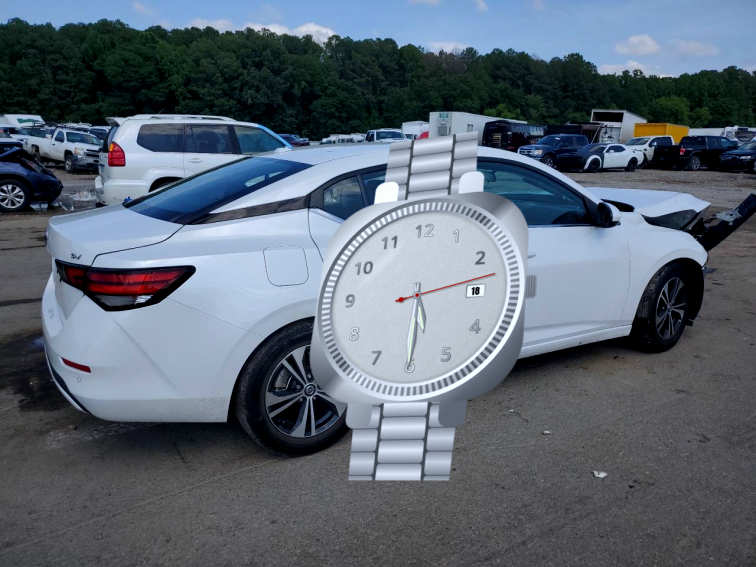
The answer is 5:30:13
